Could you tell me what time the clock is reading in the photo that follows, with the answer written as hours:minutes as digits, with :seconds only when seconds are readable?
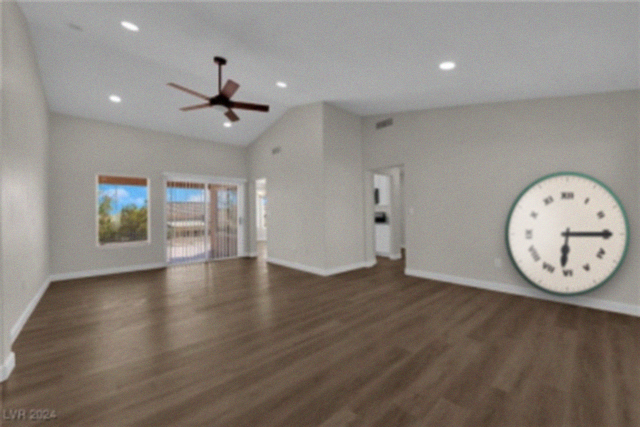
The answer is 6:15
